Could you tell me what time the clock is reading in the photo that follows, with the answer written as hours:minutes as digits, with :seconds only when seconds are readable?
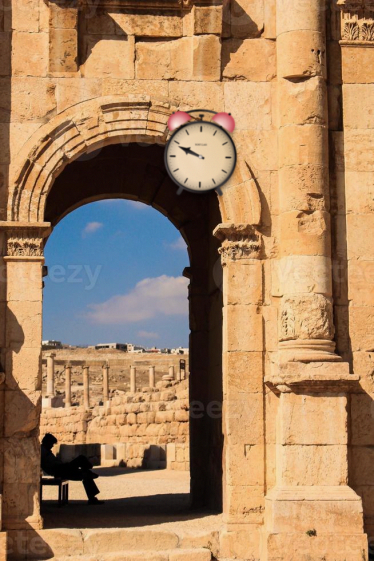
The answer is 9:49
